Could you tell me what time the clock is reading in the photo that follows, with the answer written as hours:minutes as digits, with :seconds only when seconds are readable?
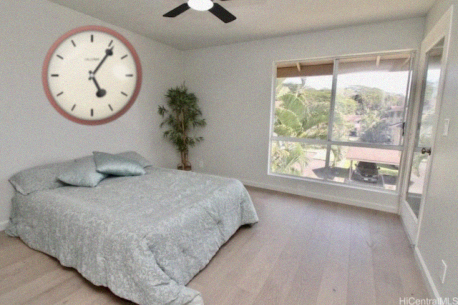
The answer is 5:06
